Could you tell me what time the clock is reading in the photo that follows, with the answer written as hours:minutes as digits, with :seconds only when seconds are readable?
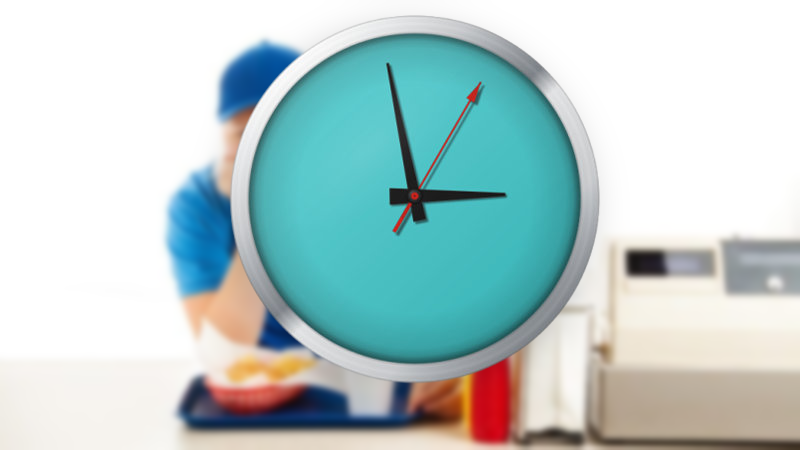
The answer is 2:58:05
